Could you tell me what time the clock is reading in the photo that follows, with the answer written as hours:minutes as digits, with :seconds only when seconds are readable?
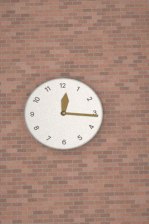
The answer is 12:16
